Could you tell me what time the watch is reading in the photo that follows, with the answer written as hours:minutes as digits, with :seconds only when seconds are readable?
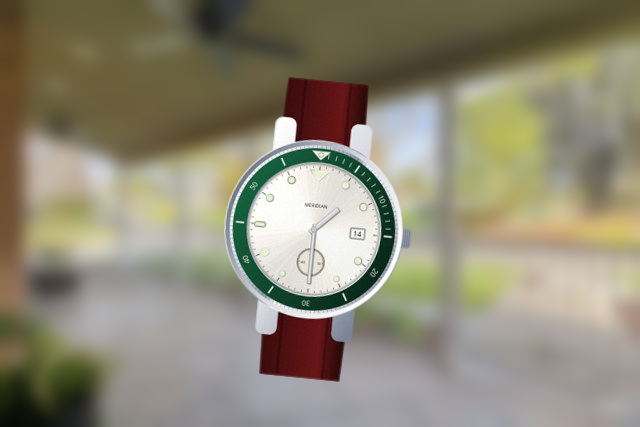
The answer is 1:30
